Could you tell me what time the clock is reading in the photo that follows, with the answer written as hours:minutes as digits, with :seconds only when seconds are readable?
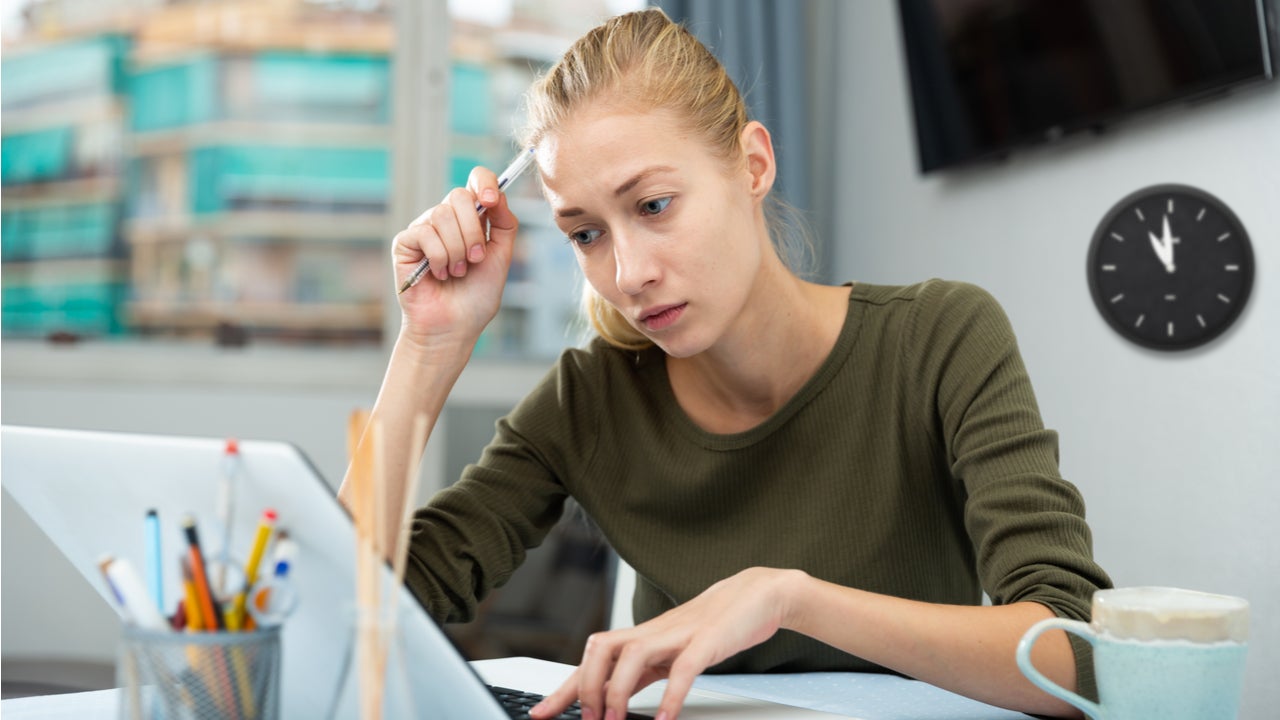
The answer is 10:59
